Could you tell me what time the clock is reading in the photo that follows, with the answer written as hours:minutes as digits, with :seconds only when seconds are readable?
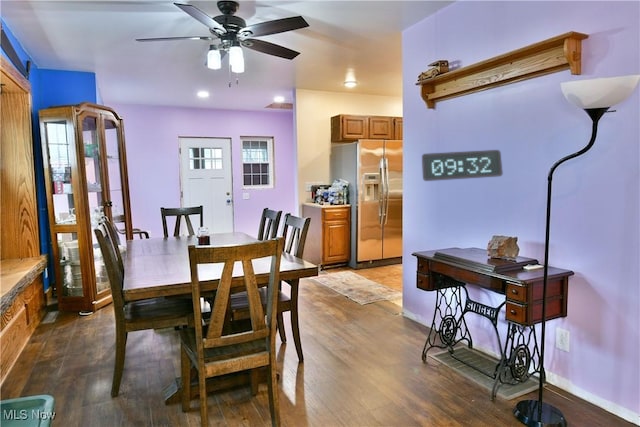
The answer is 9:32
